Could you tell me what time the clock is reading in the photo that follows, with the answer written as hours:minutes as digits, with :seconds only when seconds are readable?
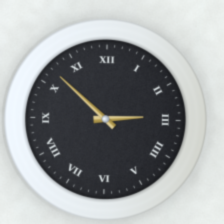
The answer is 2:52
